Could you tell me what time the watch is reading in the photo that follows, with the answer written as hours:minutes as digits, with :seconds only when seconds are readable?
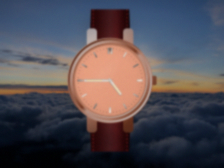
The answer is 4:45
